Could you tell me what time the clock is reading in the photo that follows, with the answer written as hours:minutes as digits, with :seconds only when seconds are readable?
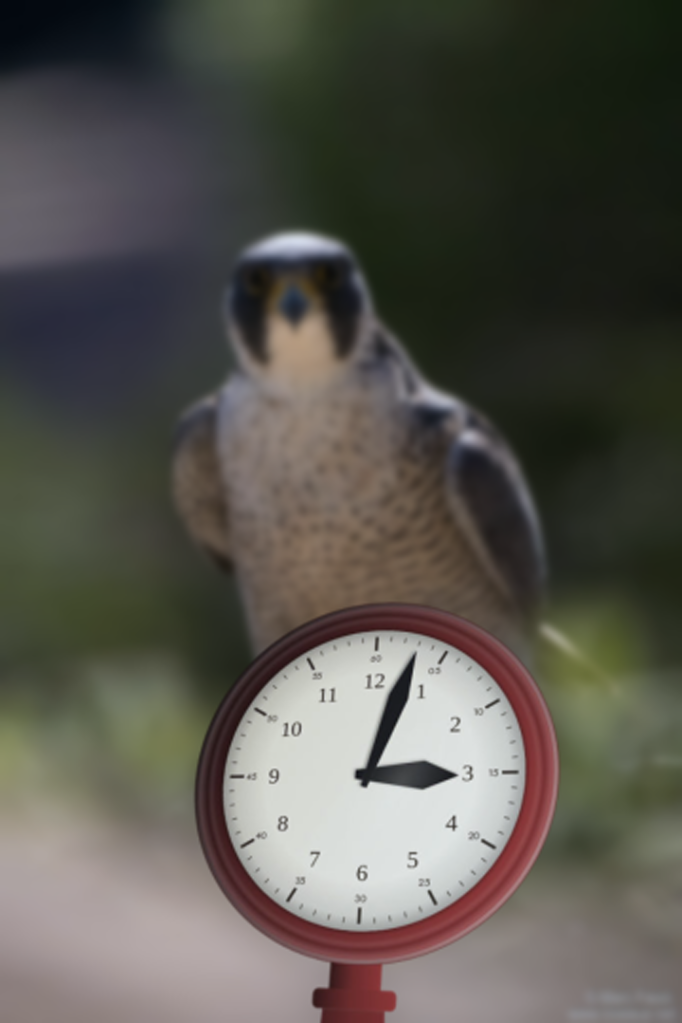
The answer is 3:03
